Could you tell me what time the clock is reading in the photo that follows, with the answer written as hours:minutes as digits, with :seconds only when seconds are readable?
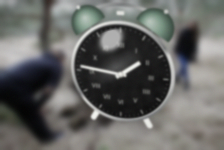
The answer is 1:46
